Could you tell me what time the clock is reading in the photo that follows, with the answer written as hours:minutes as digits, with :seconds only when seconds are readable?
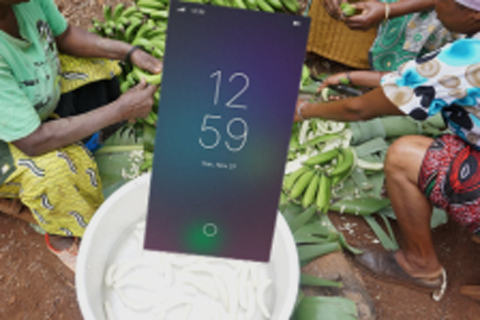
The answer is 12:59
